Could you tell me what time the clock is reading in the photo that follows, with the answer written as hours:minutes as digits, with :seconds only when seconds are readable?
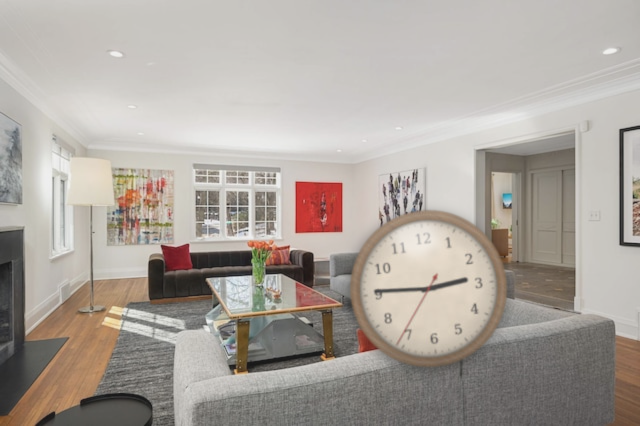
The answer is 2:45:36
